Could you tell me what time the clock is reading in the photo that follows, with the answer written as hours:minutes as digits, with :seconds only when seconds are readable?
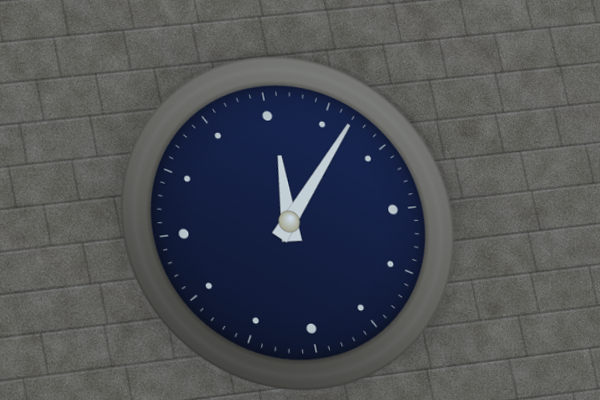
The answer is 12:07
